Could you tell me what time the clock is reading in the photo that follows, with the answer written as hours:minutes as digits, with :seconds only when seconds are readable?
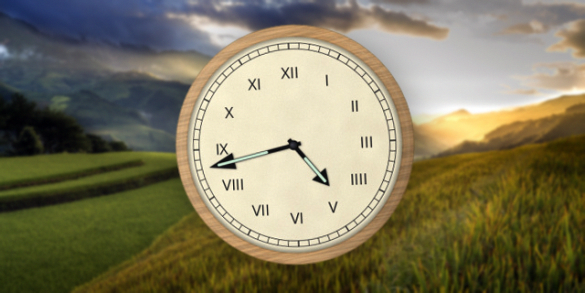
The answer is 4:43
